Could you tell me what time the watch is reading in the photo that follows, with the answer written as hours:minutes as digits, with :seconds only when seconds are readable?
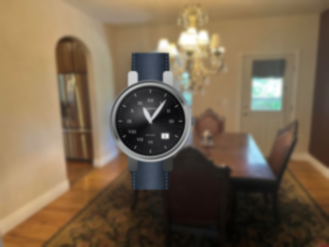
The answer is 11:06
